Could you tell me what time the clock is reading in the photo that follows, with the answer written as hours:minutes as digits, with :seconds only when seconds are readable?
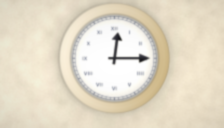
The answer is 12:15
